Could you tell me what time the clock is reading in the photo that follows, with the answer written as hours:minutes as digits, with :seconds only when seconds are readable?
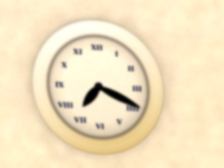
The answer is 7:19
